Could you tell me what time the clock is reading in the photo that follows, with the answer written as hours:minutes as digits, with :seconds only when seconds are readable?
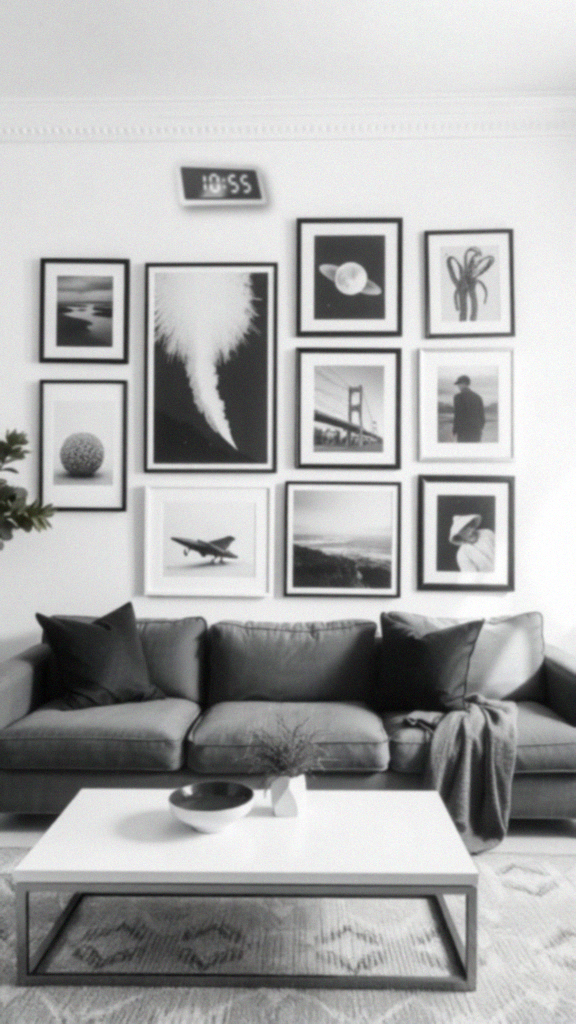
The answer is 10:55
